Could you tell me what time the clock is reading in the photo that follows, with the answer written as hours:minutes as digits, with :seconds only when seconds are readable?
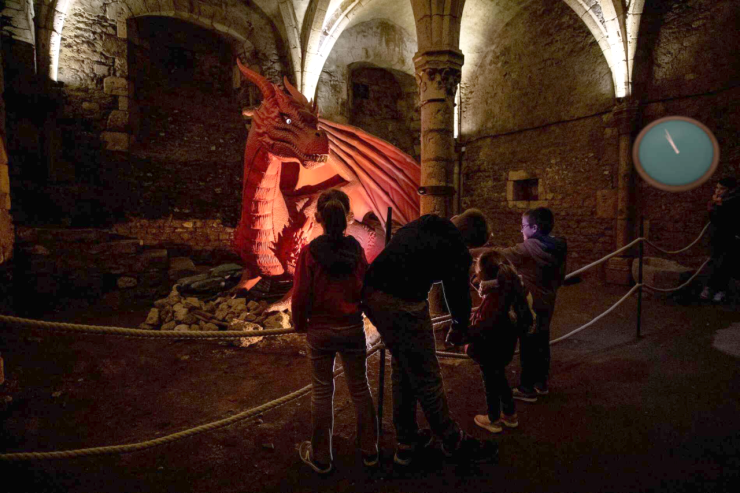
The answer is 10:56
